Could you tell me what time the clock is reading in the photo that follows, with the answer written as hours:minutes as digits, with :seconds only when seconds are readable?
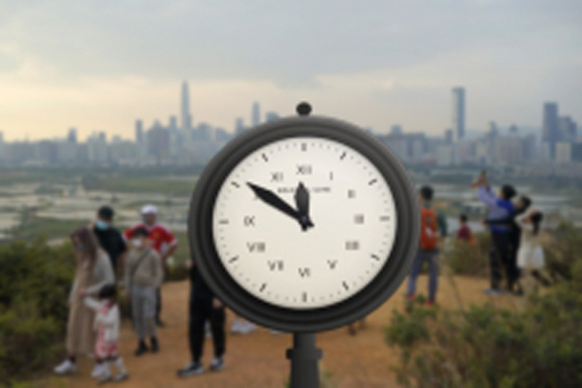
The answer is 11:51
